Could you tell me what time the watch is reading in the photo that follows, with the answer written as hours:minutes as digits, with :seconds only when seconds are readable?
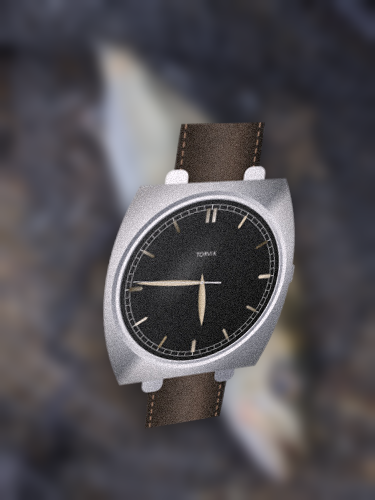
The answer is 5:45:46
